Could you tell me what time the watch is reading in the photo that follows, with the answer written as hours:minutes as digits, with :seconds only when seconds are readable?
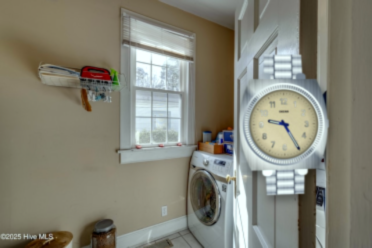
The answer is 9:25
